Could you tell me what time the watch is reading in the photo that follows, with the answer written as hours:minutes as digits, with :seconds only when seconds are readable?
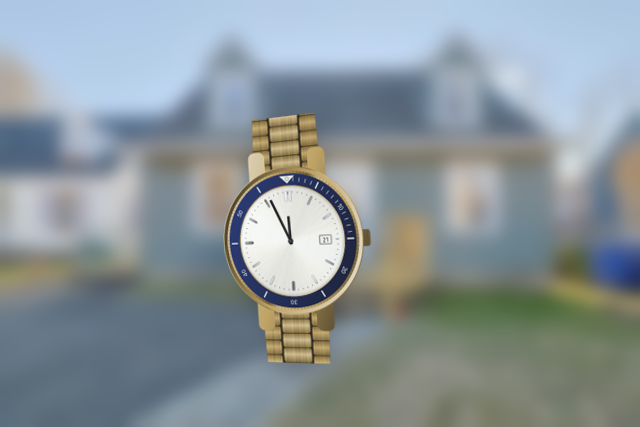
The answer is 11:56
